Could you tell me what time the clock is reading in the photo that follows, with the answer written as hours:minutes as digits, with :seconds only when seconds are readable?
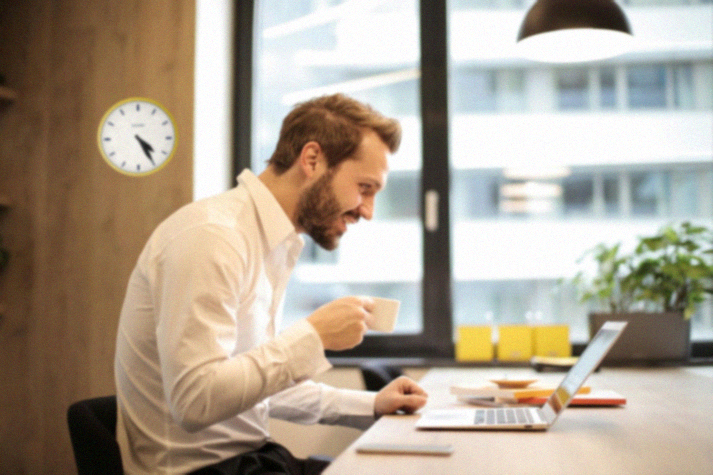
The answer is 4:25
